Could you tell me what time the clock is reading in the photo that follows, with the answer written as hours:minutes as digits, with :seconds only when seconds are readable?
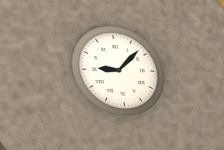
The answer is 9:08
